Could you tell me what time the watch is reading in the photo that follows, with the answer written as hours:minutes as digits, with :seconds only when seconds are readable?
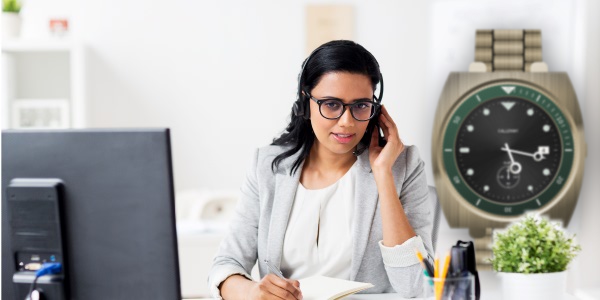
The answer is 5:17
